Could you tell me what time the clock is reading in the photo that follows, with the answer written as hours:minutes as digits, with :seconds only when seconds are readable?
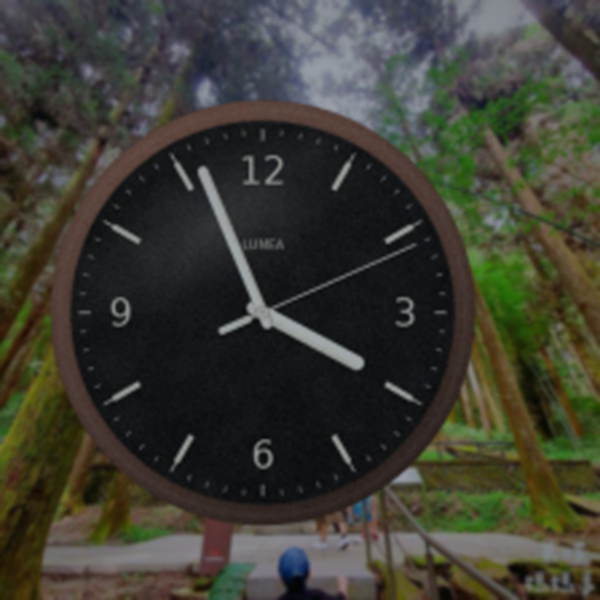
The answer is 3:56:11
